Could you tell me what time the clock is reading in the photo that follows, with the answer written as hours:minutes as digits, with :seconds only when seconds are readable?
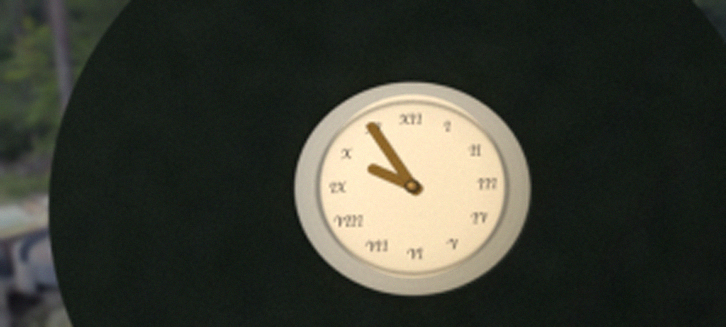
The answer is 9:55
